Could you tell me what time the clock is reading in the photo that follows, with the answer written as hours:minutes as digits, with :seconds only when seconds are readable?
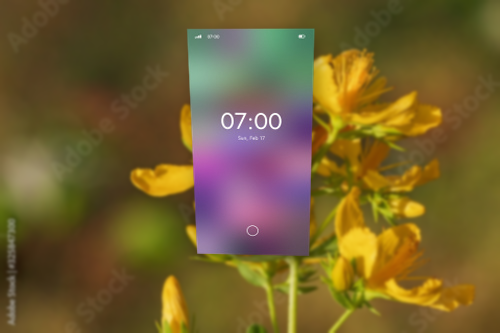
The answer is 7:00
